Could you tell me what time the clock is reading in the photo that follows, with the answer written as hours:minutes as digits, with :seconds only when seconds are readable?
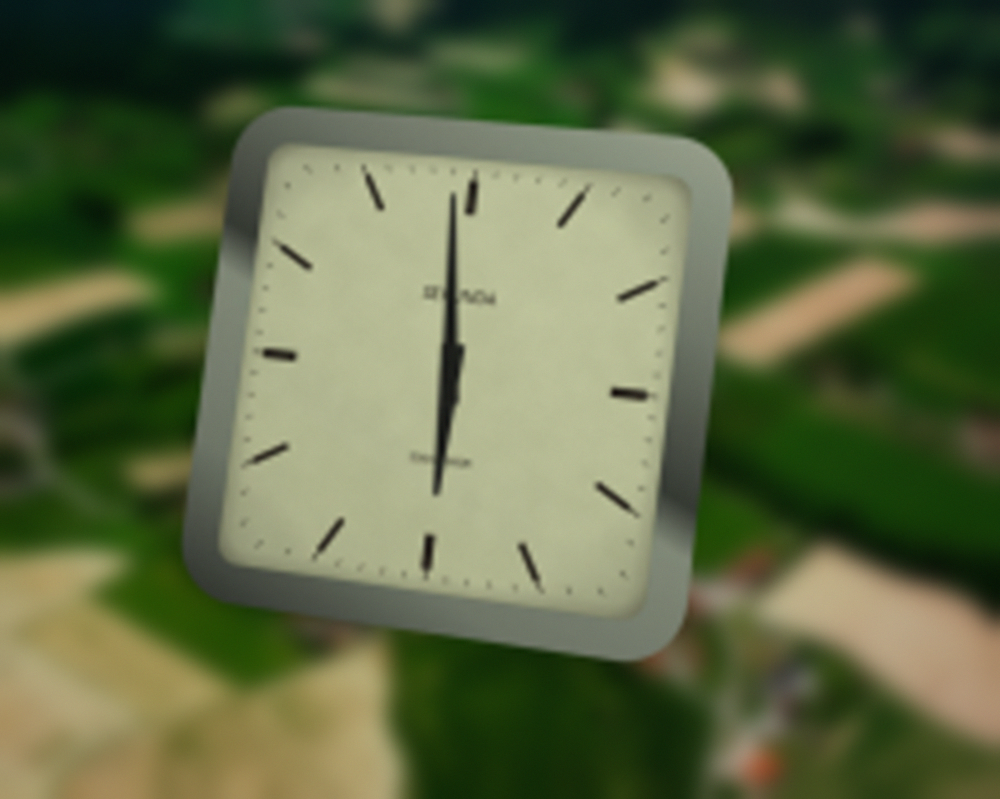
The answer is 5:59
